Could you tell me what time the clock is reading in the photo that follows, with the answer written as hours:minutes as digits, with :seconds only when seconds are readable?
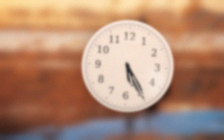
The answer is 5:25
